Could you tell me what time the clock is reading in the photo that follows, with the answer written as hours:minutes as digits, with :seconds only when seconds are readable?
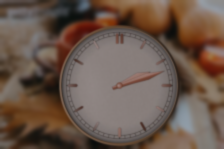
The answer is 2:12
